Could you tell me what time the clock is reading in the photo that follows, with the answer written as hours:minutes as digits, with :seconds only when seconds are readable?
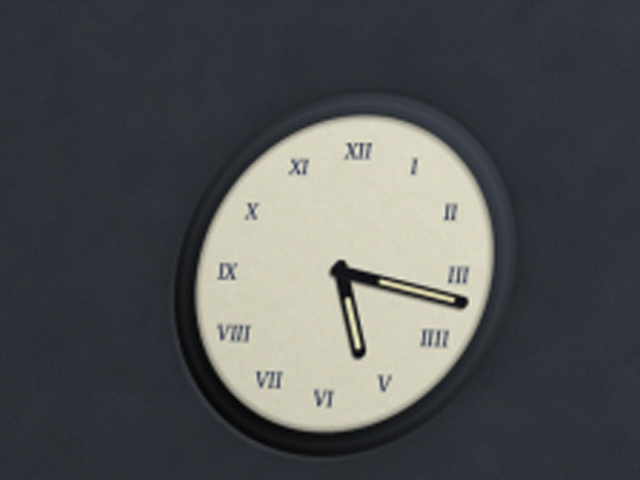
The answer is 5:17
